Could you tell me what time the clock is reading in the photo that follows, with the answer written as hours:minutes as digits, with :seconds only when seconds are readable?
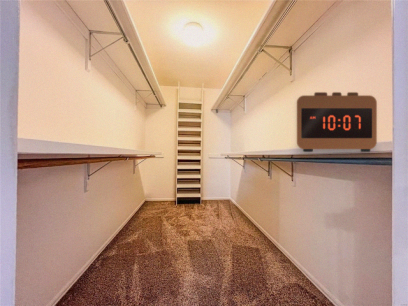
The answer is 10:07
